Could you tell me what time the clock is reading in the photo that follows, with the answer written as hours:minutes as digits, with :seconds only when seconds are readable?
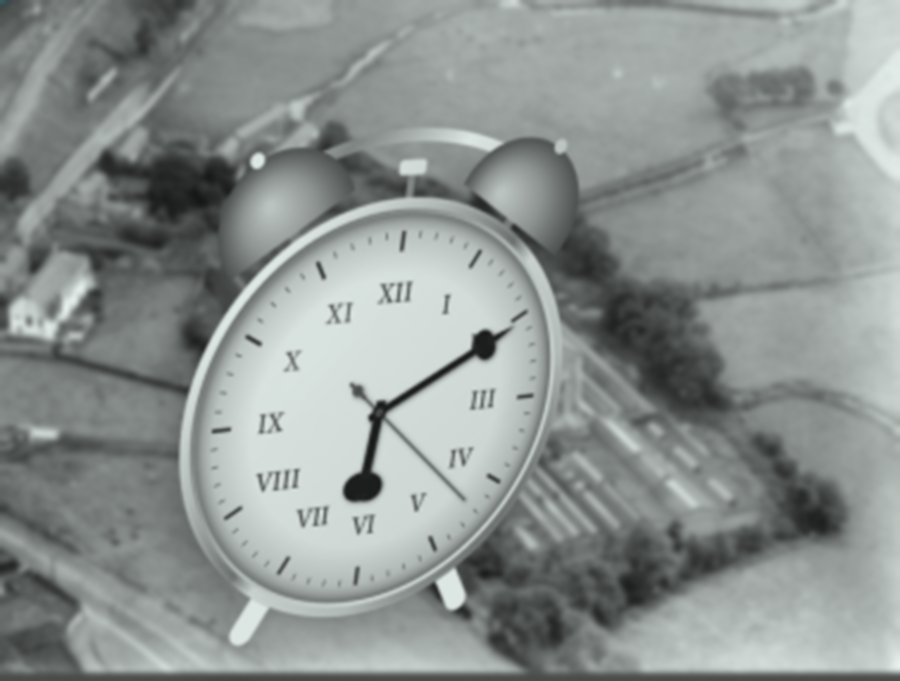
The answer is 6:10:22
